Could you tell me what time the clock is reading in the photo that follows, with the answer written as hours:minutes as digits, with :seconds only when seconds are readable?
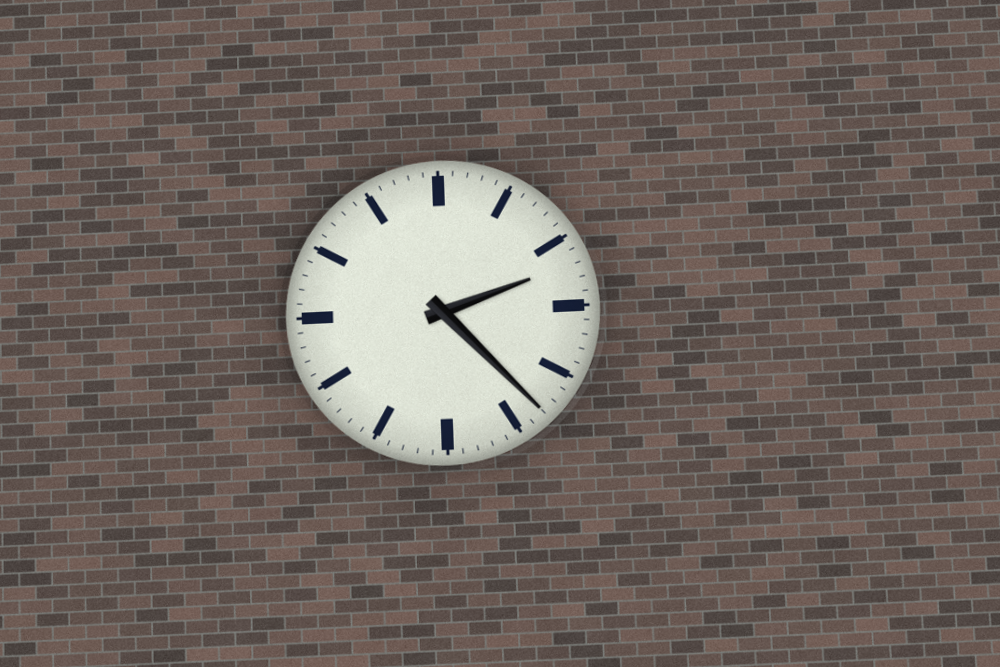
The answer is 2:23
